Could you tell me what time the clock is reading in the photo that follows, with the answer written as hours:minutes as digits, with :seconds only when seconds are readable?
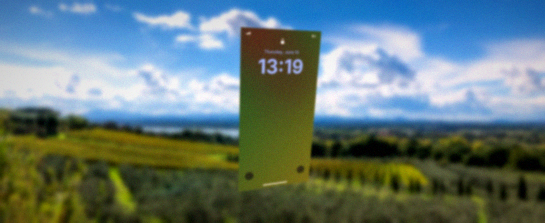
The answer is 13:19
